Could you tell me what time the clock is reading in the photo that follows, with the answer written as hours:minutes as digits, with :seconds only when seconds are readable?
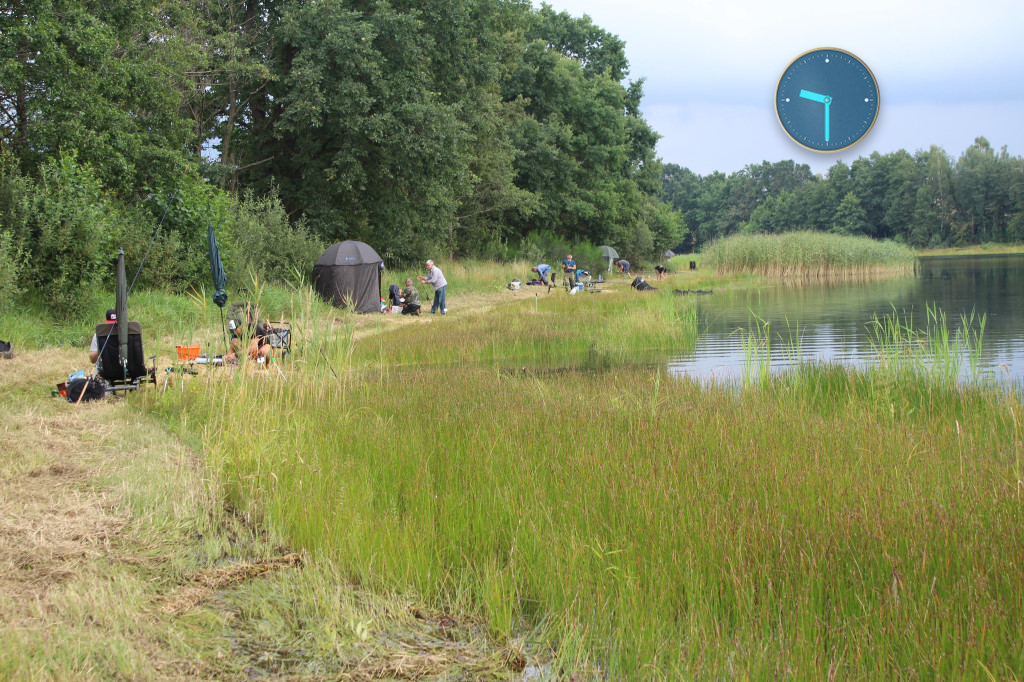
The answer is 9:30
